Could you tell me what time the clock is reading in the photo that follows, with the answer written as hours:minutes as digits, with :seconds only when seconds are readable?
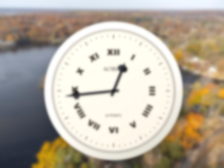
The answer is 12:44
